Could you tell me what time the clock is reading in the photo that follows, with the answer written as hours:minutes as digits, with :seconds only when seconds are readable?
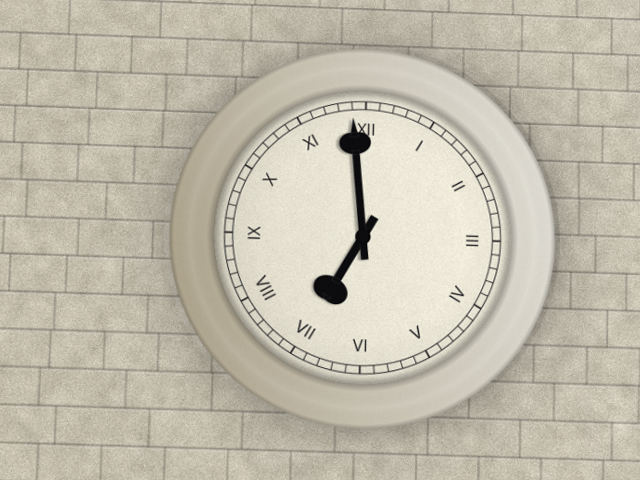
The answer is 6:59
